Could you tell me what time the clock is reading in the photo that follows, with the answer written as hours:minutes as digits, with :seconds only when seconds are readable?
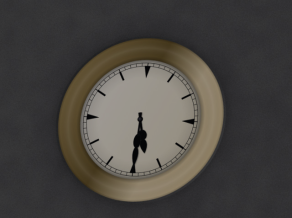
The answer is 5:30
